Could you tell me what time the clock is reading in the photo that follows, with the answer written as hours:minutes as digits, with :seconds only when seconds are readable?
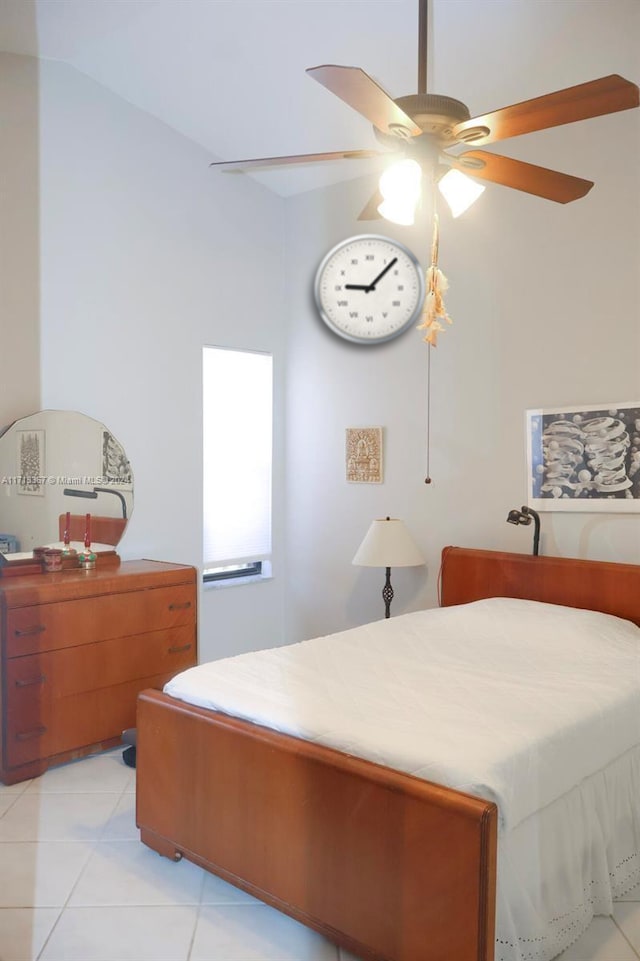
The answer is 9:07
